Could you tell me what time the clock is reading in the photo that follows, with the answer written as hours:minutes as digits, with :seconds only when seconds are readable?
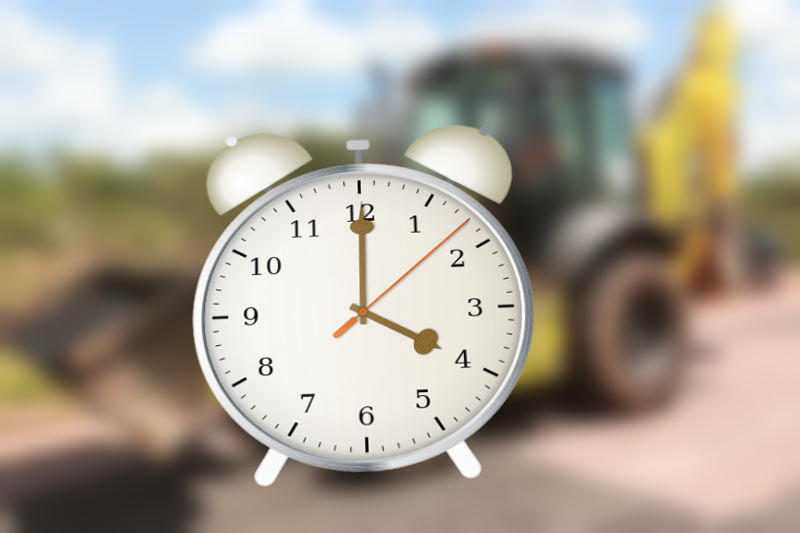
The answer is 4:00:08
